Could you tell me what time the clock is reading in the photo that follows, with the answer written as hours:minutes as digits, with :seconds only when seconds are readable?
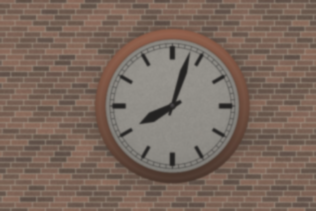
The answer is 8:03
